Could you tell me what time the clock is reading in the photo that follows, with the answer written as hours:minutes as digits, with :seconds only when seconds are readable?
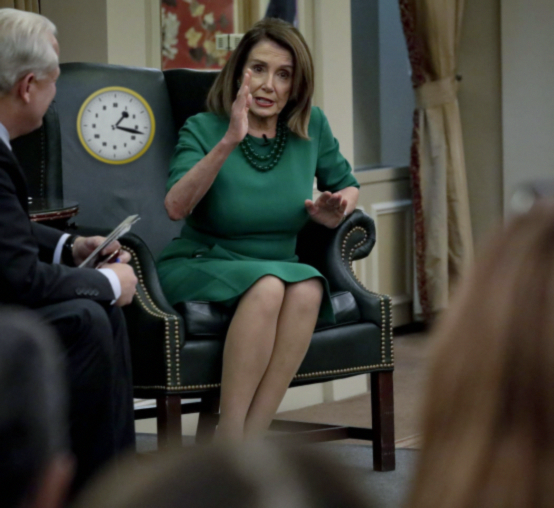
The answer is 1:17
